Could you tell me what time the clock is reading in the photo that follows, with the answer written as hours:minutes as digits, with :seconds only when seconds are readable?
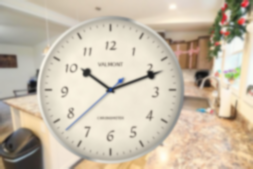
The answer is 10:11:38
